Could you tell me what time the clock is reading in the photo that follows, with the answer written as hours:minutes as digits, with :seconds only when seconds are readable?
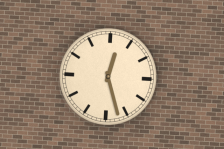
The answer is 12:27
